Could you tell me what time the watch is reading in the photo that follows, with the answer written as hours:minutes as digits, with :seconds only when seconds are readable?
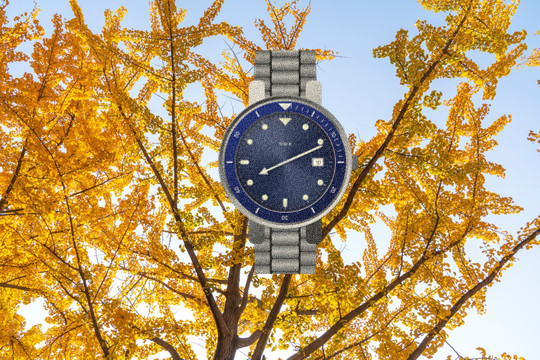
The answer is 8:11
